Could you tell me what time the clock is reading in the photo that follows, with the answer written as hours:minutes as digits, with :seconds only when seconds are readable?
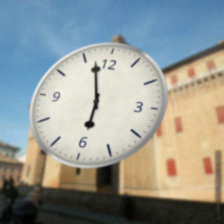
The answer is 5:57
